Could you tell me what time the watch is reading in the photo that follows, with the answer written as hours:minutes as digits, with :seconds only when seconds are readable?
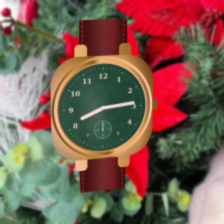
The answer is 8:14
